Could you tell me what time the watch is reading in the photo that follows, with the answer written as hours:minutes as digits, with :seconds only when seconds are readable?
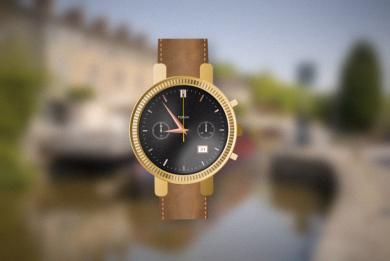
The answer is 8:54
